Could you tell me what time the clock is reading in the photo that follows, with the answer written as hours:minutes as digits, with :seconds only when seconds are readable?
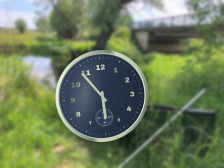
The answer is 5:54
